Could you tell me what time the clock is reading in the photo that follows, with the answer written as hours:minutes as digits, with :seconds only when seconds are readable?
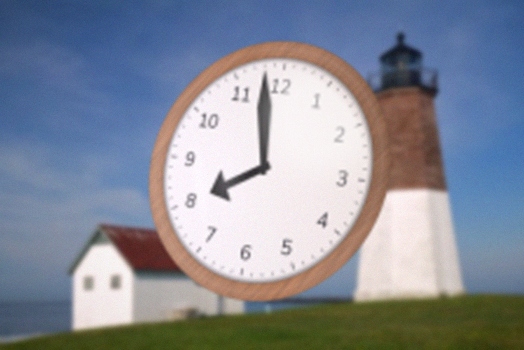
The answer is 7:58
